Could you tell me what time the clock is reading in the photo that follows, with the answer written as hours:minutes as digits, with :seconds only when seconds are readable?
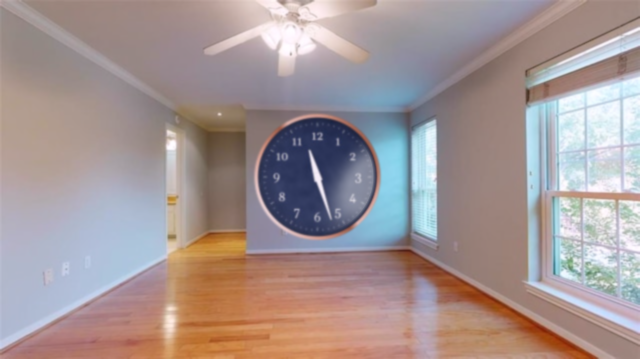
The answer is 11:27
